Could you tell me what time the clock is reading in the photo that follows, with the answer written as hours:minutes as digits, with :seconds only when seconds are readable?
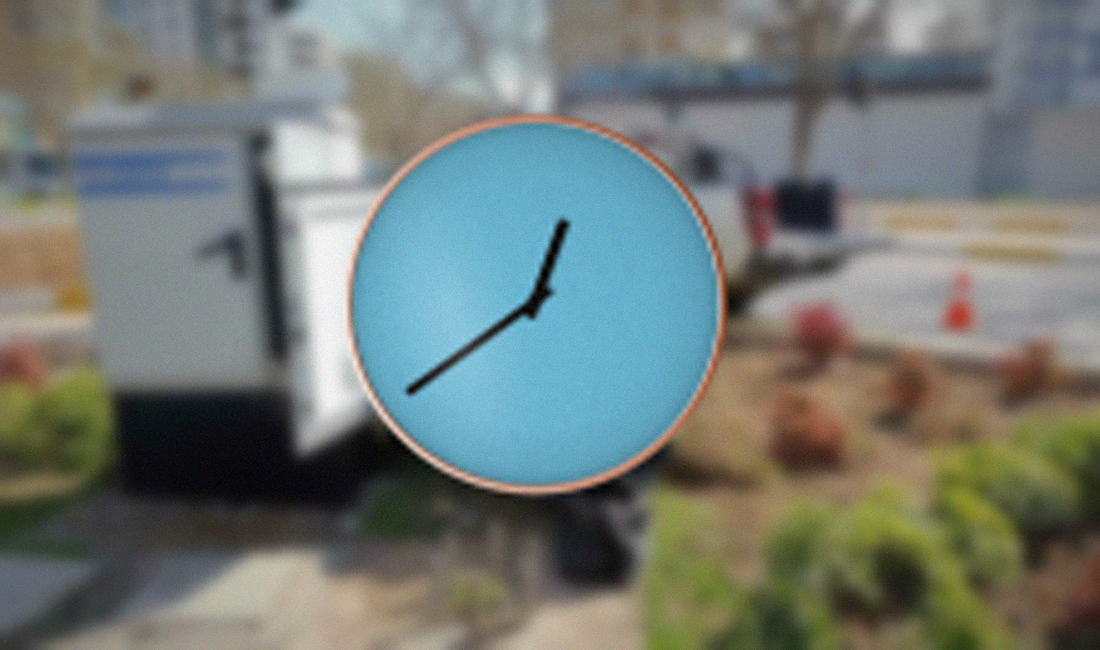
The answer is 12:39
